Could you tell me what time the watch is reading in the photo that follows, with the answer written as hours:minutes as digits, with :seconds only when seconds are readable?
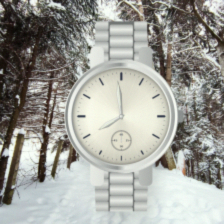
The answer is 7:59
